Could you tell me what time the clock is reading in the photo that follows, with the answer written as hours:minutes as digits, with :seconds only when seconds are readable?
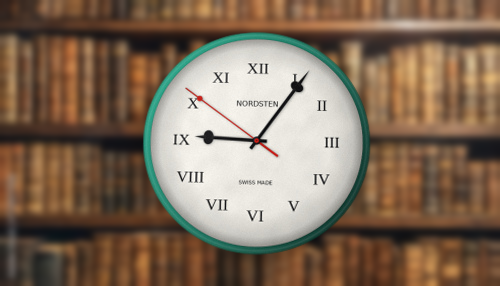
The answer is 9:05:51
